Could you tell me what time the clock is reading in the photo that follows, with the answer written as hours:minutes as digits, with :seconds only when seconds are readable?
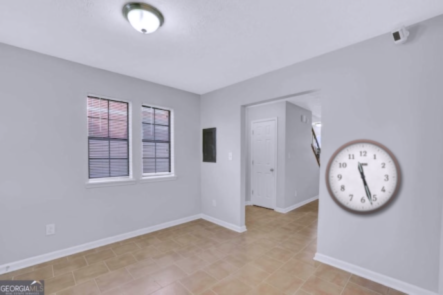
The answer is 11:27
